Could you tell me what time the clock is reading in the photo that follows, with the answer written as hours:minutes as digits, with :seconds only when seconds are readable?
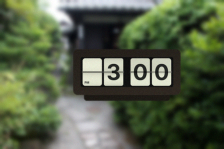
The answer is 3:00
